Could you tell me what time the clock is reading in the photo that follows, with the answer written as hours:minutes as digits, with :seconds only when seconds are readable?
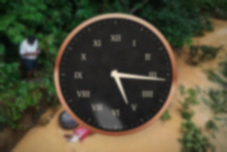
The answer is 5:16
